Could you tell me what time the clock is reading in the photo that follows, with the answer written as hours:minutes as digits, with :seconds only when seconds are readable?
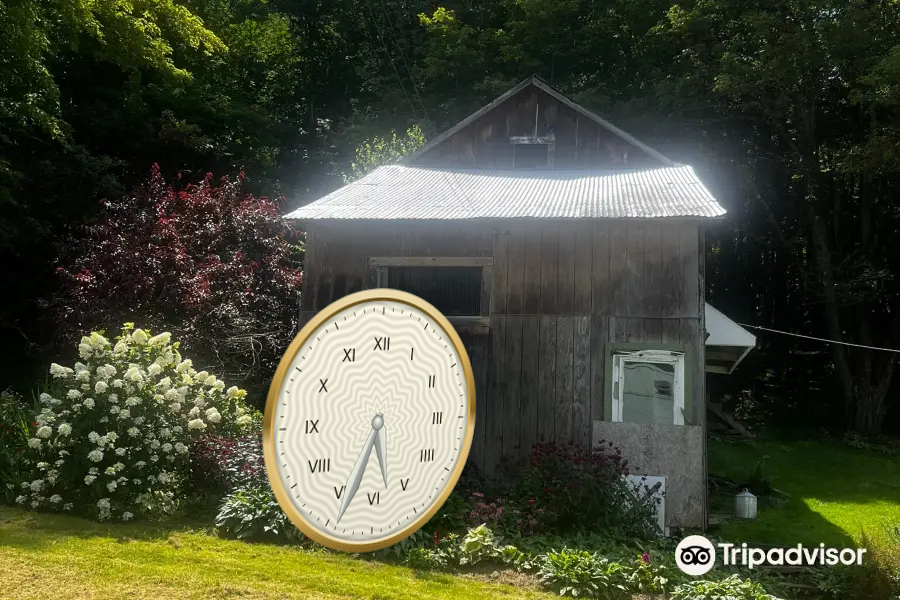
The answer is 5:34
